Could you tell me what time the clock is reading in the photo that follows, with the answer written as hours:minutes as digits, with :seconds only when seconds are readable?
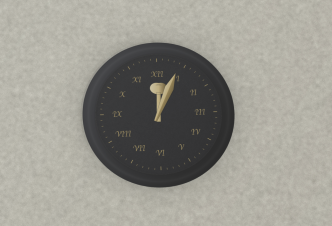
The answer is 12:04
